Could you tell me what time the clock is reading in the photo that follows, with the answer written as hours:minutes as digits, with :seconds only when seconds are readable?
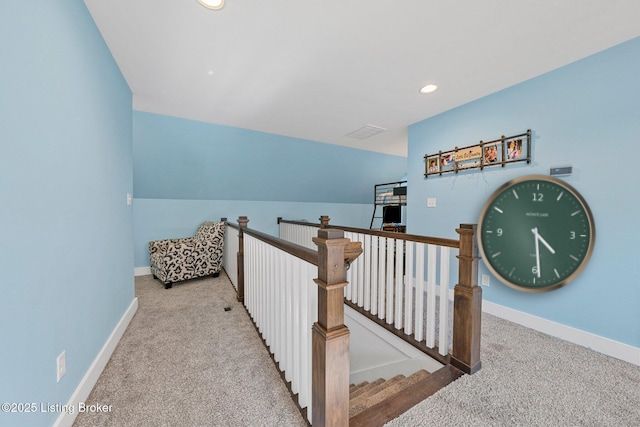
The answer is 4:29
